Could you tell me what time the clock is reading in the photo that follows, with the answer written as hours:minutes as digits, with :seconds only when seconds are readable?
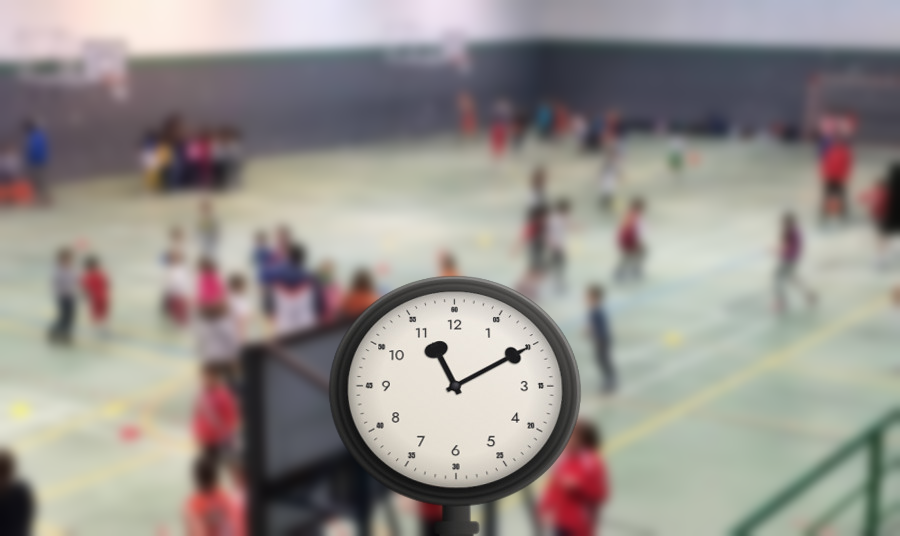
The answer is 11:10
